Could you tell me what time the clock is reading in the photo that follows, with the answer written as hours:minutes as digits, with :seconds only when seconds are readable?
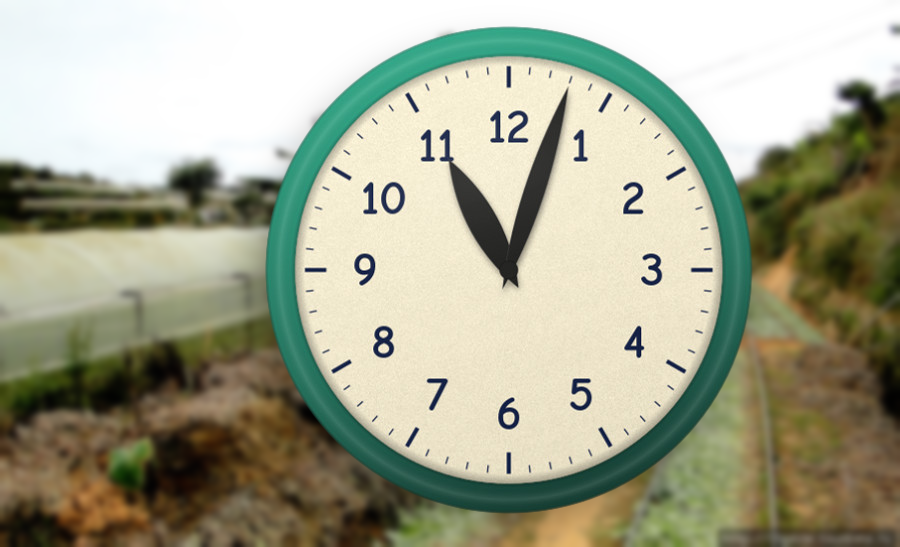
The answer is 11:03
